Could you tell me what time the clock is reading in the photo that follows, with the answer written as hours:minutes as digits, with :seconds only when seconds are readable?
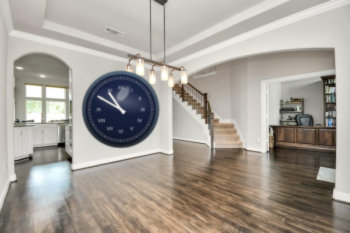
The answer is 10:50
